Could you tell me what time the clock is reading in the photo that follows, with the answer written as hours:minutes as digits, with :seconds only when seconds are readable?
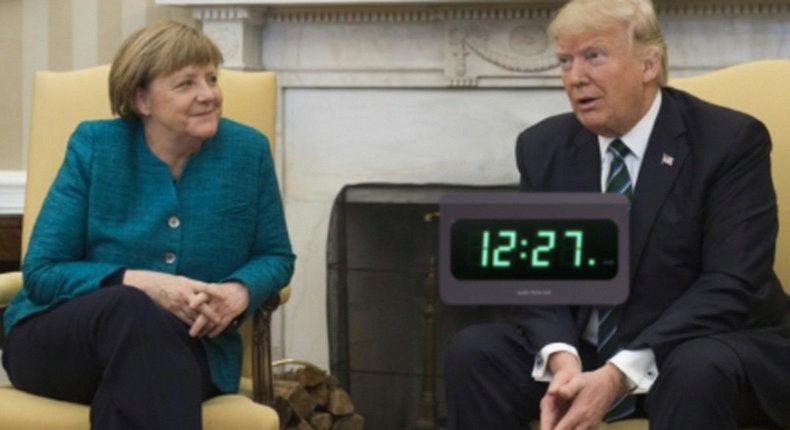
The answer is 12:27
